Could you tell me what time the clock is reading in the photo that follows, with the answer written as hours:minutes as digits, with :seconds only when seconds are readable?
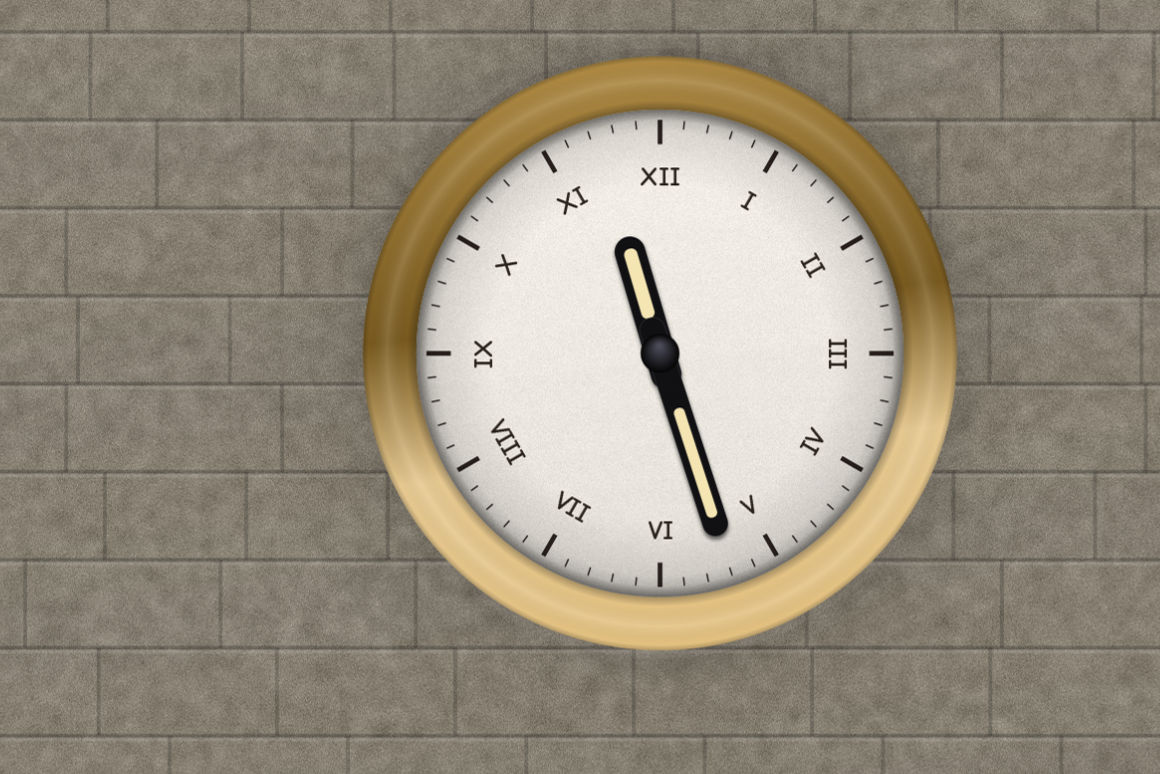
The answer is 11:27
